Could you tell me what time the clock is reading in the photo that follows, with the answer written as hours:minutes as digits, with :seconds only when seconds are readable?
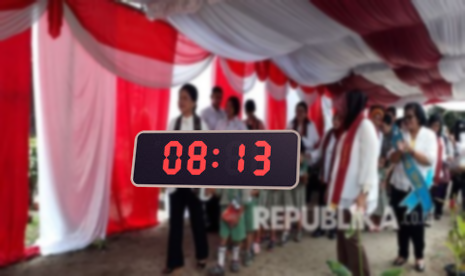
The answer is 8:13
